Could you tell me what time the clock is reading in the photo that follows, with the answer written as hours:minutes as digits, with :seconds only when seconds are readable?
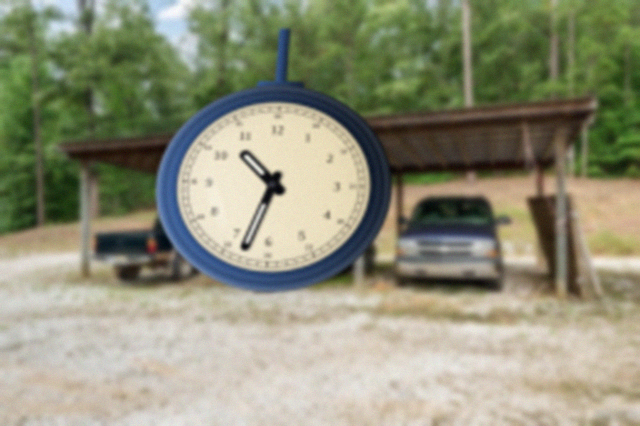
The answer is 10:33
